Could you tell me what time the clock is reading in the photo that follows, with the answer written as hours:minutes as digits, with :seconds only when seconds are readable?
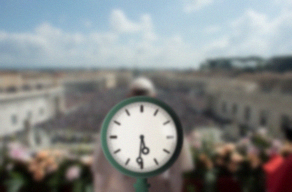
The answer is 5:31
